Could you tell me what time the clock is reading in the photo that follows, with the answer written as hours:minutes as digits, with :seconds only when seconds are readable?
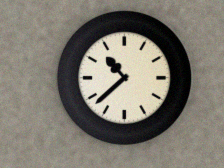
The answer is 10:38
